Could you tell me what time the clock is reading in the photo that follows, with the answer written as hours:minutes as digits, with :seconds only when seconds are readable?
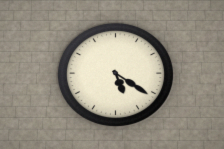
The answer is 5:21
